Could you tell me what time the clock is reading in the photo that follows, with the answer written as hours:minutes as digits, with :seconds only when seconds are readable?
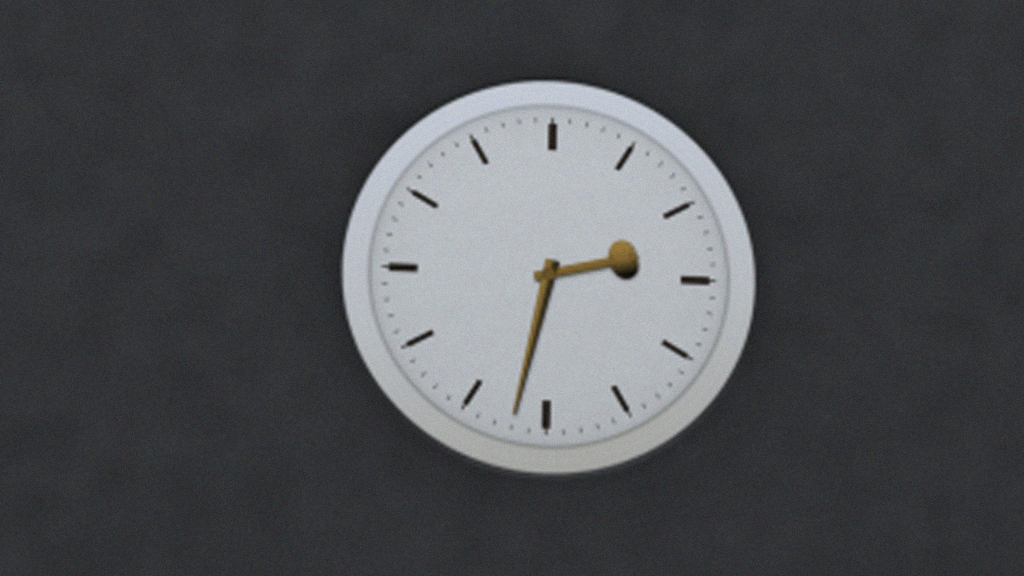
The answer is 2:32
